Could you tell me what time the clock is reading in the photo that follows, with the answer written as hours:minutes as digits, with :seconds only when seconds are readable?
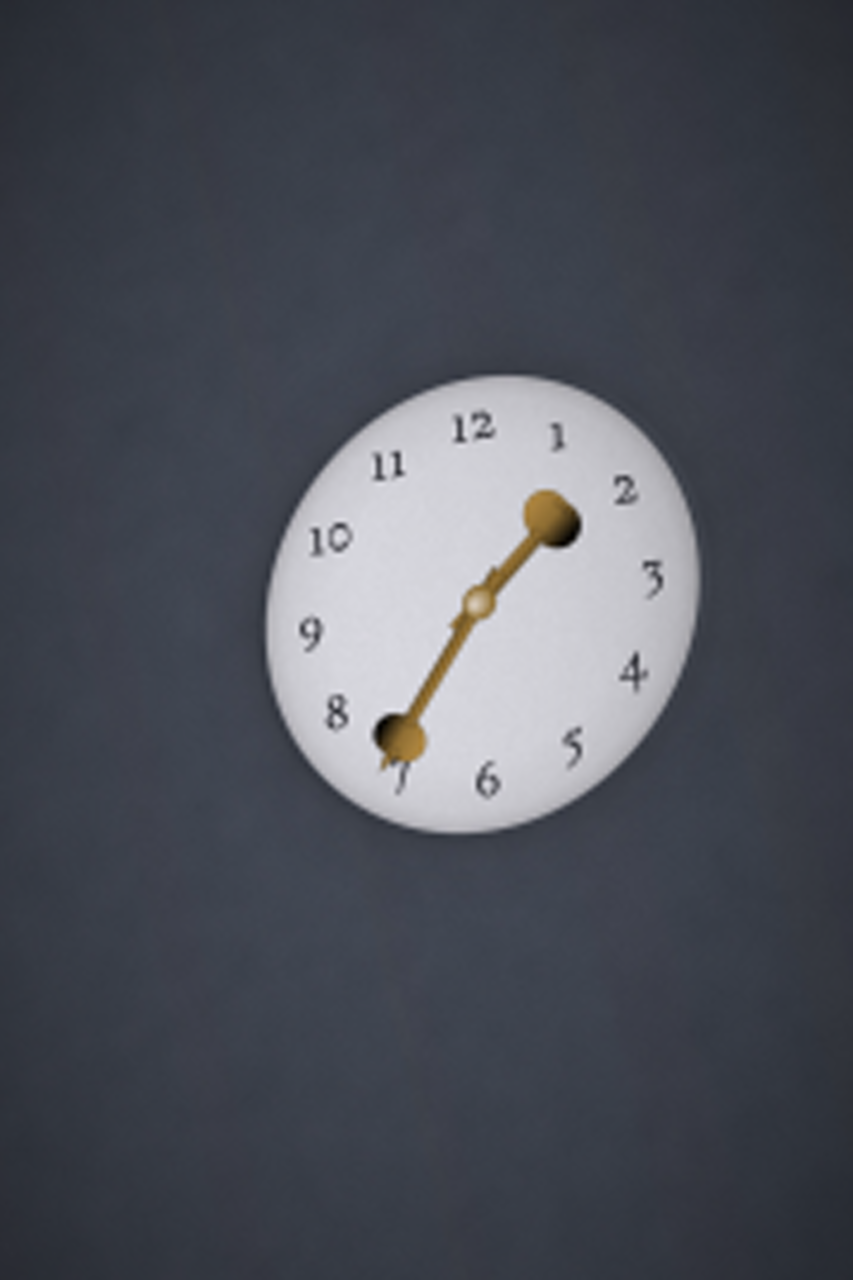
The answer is 1:36
